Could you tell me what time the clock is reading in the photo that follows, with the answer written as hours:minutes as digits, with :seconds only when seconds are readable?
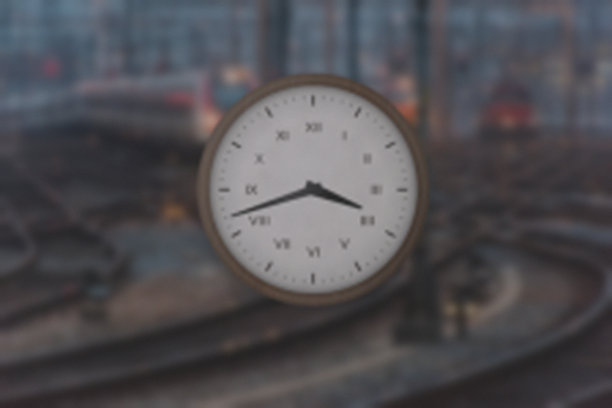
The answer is 3:42
